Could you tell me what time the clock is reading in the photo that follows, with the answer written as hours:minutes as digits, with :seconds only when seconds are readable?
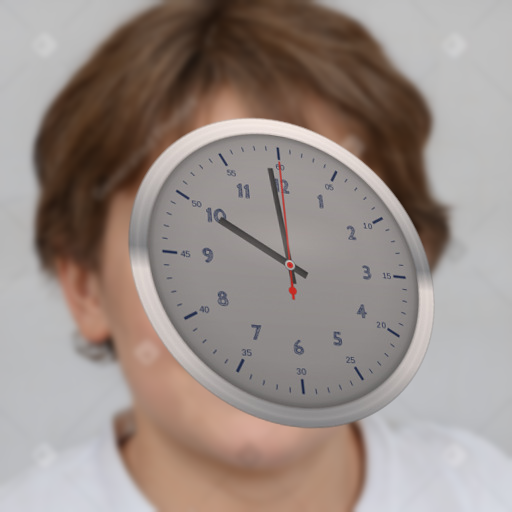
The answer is 9:59:00
